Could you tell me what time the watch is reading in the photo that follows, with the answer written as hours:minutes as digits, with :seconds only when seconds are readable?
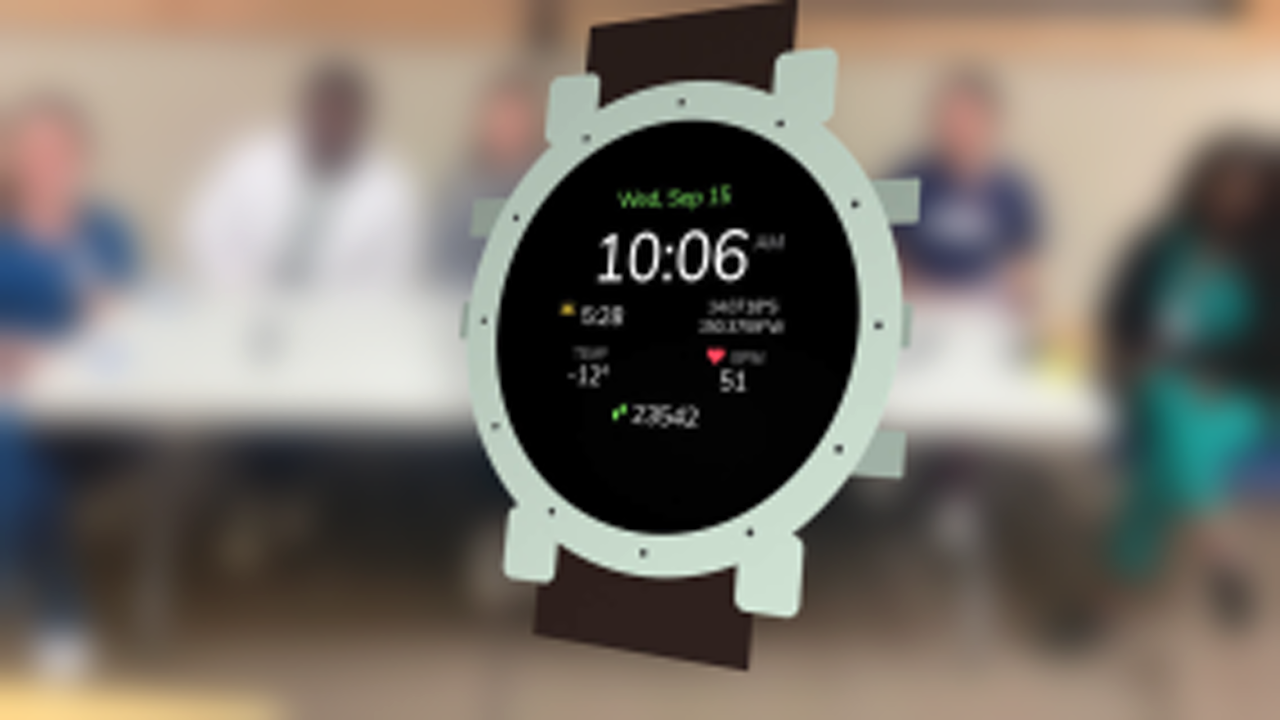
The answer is 10:06
